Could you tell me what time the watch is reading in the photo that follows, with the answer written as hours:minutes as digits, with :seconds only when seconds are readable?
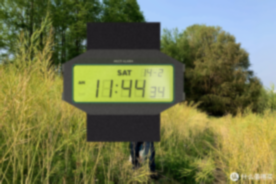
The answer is 11:44:34
